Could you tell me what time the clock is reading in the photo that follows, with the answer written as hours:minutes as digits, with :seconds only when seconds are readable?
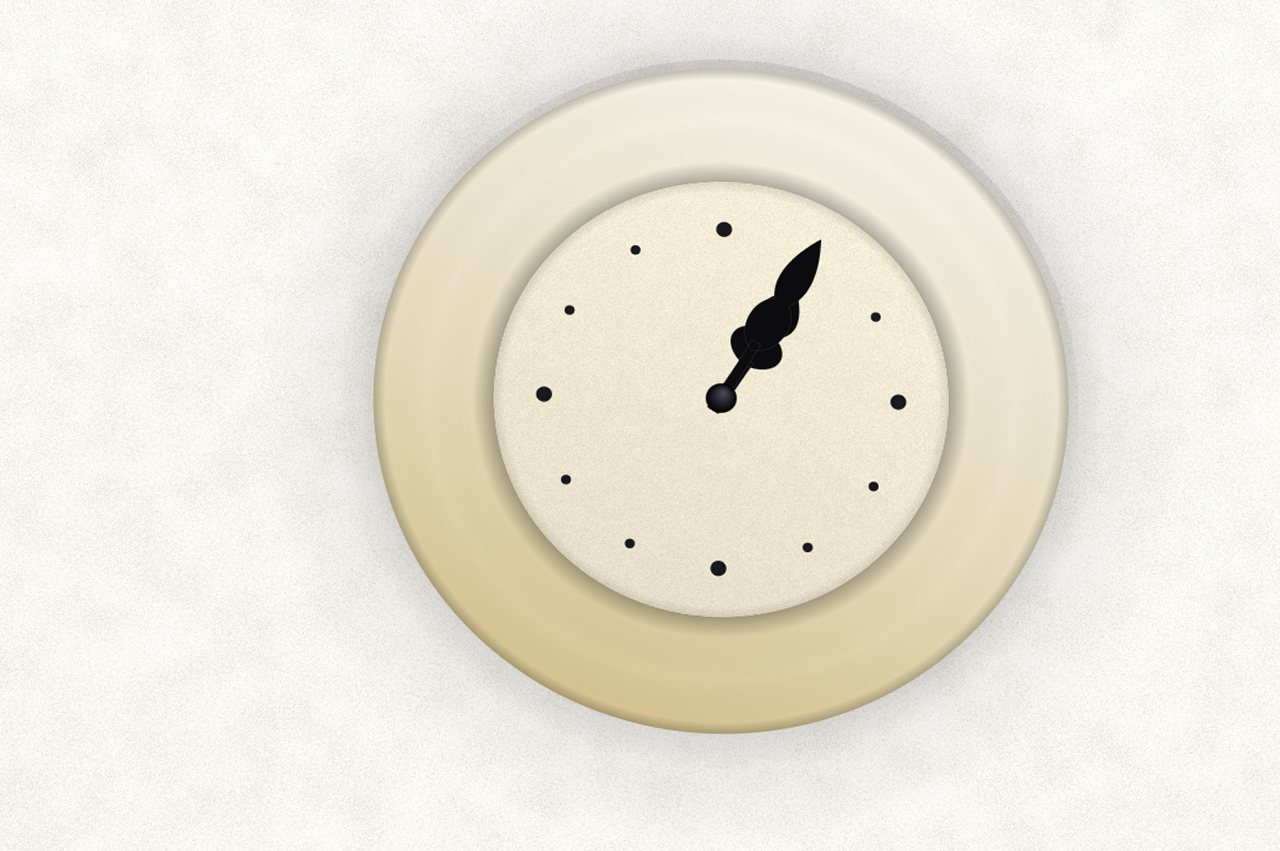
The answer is 1:05
